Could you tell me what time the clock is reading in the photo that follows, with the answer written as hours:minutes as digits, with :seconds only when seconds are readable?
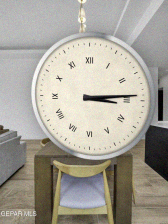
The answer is 3:14
